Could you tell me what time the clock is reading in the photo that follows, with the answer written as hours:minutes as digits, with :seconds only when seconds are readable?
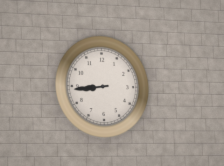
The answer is 8:44
